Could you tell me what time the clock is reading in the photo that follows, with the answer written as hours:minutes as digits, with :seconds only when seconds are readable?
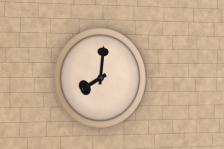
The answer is 8:01
